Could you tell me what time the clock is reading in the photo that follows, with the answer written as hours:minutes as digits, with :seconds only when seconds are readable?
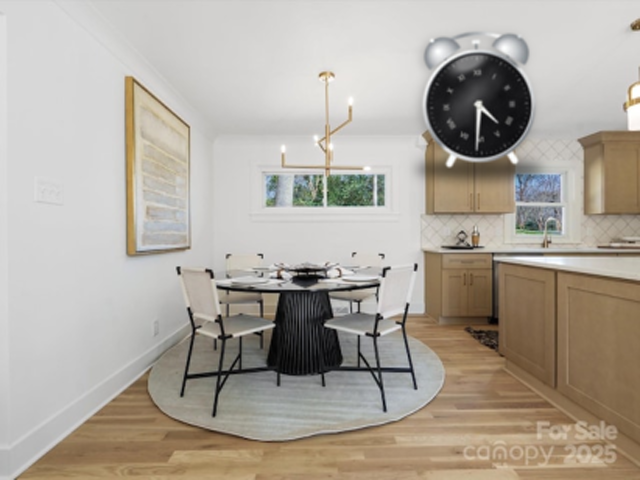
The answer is 4:31
